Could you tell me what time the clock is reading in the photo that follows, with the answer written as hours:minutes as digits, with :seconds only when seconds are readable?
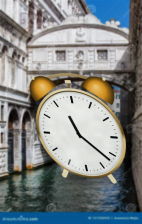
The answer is 11:22
